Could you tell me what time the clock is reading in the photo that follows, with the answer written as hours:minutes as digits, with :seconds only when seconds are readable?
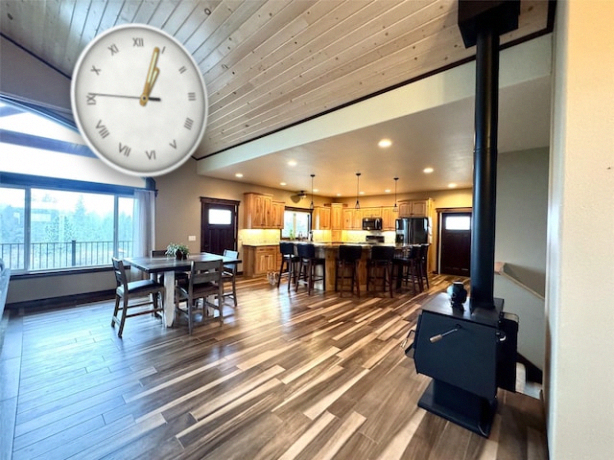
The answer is 1:03:46
